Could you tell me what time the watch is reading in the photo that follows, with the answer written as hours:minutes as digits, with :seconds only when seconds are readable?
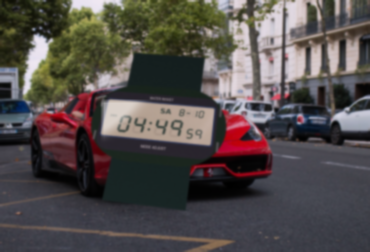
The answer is 4:49
